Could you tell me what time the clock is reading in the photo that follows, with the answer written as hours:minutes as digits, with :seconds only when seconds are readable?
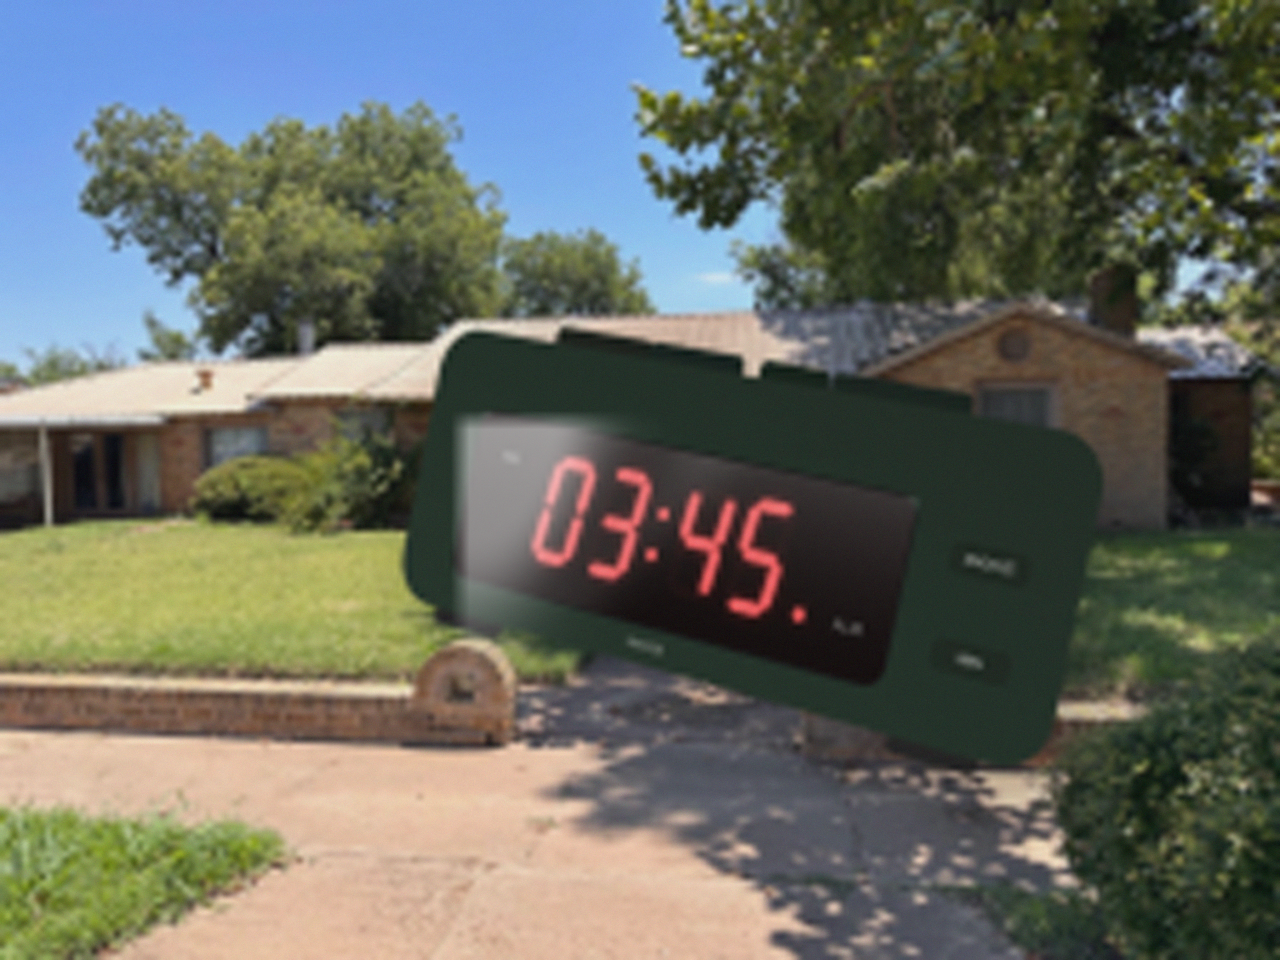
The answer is 3:45
